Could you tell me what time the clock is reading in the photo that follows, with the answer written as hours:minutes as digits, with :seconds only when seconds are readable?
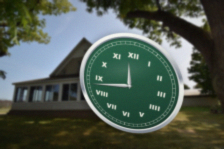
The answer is 11:43
